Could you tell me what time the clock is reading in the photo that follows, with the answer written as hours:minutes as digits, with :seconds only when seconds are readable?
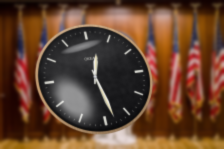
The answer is 12:28
